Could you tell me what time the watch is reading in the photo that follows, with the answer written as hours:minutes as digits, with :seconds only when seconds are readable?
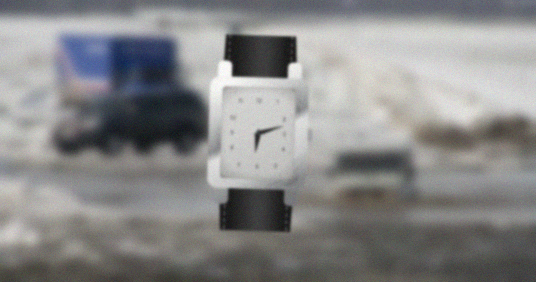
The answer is 6:12
